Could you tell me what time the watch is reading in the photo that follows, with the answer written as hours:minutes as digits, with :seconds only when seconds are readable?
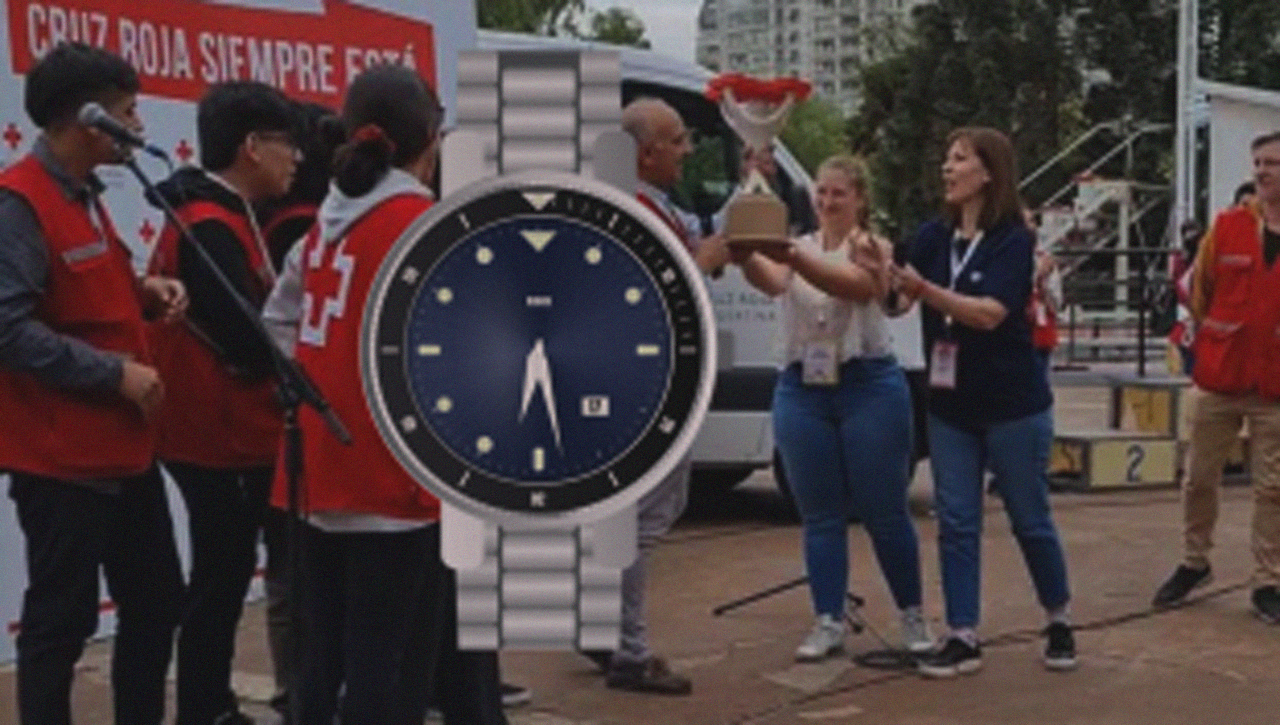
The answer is 6:28
